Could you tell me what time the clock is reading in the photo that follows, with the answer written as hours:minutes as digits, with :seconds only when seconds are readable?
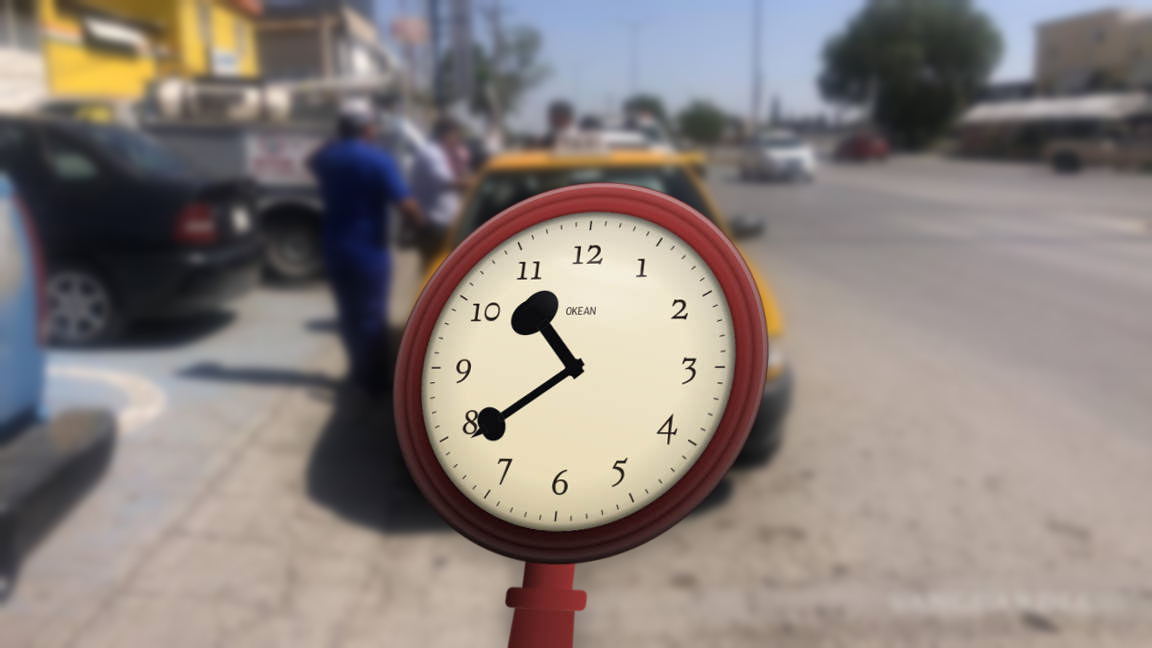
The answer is 10:39
